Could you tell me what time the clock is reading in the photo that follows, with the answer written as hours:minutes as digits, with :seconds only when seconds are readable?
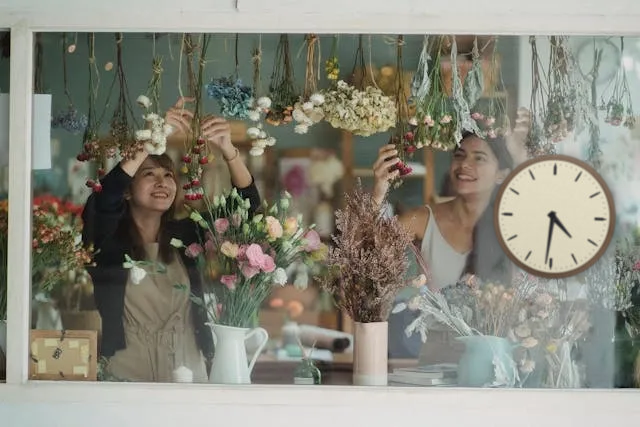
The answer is 4:31
